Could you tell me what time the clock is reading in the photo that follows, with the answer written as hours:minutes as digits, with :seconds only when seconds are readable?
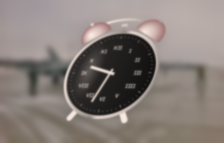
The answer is 9:33
